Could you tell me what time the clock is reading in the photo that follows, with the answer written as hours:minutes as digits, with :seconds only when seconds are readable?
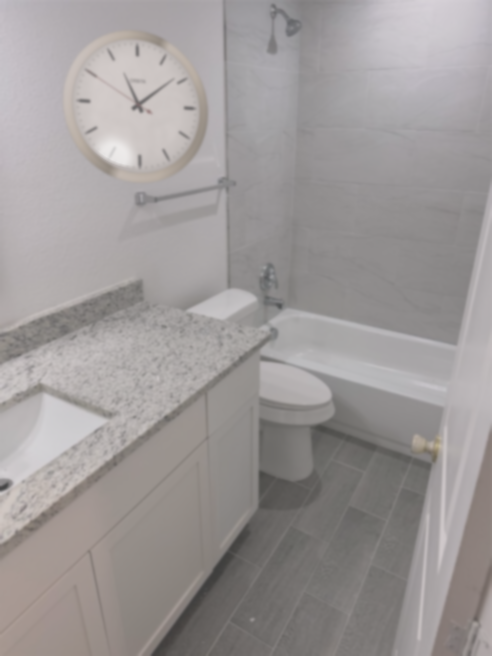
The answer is 11:08:50
